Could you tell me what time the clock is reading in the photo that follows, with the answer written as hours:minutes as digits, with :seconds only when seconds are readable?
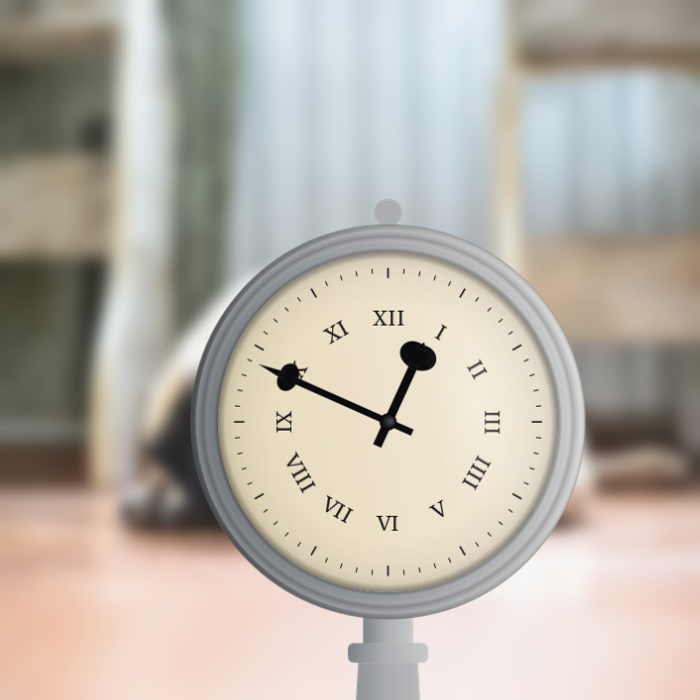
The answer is 12:49
